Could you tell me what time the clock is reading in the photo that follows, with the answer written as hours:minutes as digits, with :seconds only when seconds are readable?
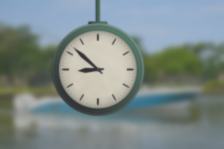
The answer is 8:52
